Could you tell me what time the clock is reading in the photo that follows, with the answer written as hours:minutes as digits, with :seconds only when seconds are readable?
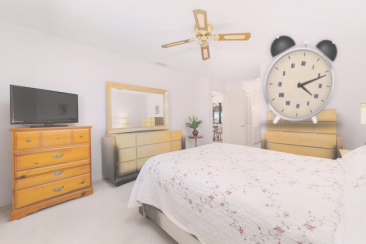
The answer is 4:11
